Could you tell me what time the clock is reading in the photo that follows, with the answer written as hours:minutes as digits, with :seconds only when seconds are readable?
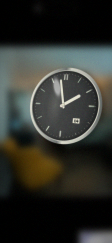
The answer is 1:58
